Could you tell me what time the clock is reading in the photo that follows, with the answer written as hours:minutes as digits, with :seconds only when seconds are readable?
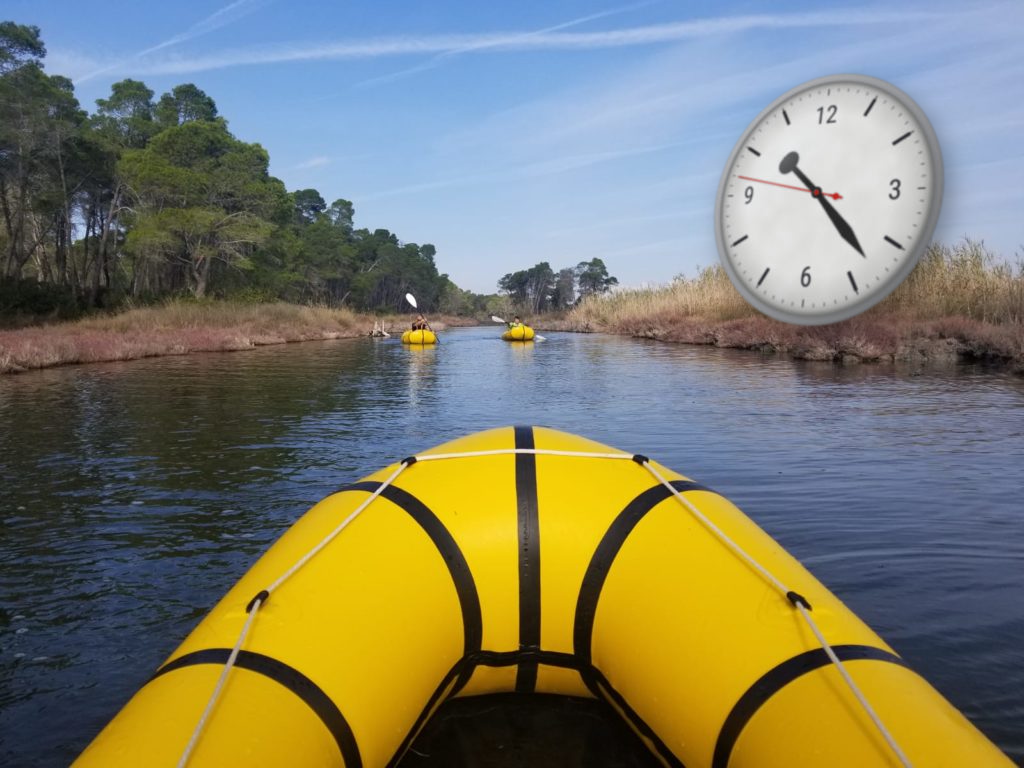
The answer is 10:22:47
